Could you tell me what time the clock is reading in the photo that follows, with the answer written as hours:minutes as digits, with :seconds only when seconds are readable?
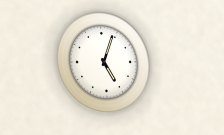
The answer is 5:04
